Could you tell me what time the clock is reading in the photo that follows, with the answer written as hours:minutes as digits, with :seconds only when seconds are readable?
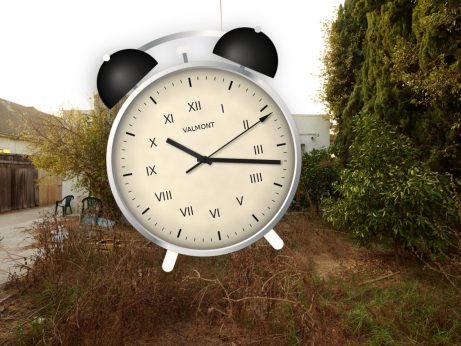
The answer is 10:17:11
